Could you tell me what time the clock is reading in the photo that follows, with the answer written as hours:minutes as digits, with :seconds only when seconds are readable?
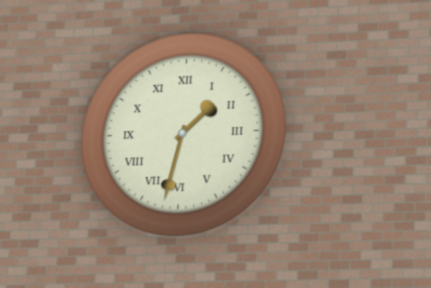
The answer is 1:32
